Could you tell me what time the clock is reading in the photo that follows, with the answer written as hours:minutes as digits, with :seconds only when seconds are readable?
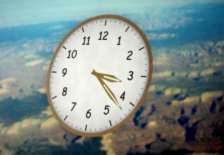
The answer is 3:22
